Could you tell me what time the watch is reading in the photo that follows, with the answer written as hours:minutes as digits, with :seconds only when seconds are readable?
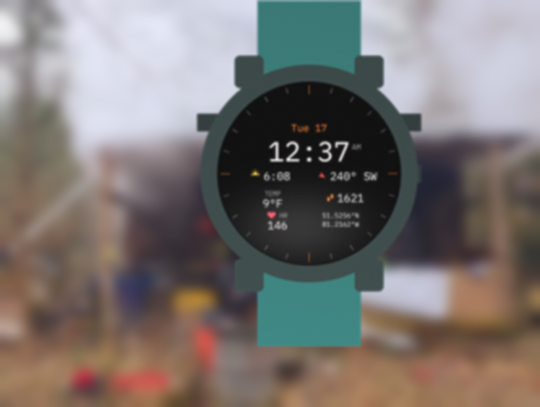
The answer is 12:37
